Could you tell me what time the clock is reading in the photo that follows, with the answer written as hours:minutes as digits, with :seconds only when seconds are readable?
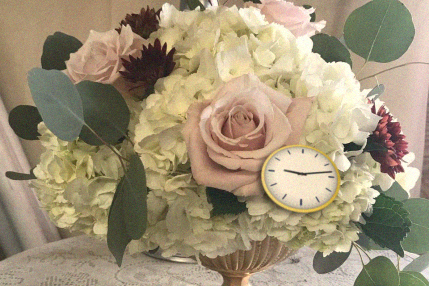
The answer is 9:13
